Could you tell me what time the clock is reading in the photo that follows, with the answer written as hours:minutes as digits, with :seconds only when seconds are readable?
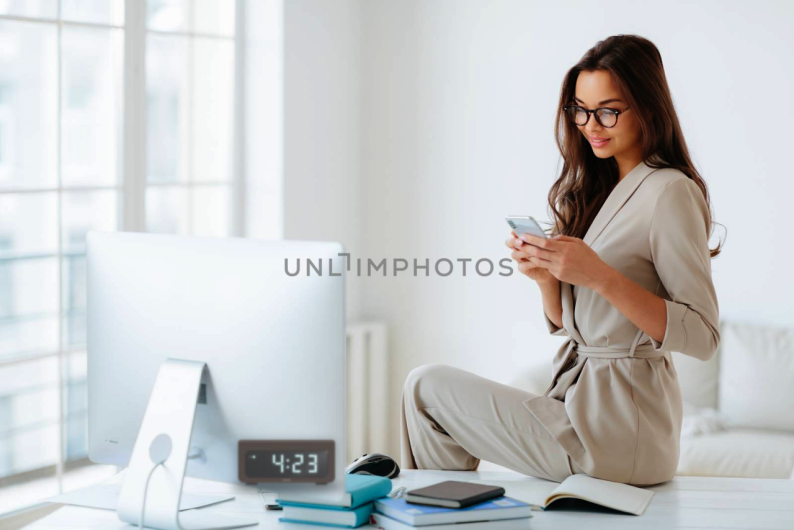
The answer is 4:23
